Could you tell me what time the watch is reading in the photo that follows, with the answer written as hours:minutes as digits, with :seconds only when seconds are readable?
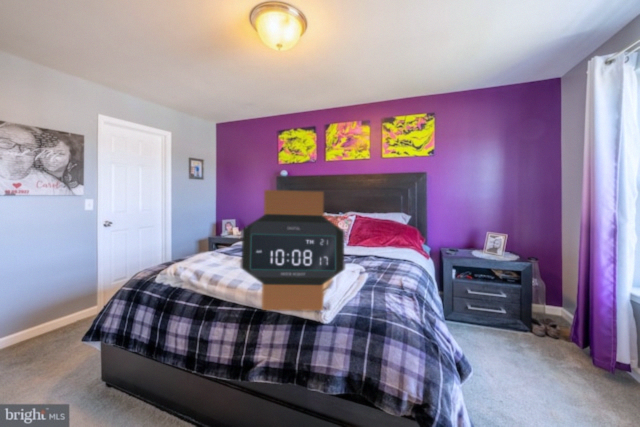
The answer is 10:08
